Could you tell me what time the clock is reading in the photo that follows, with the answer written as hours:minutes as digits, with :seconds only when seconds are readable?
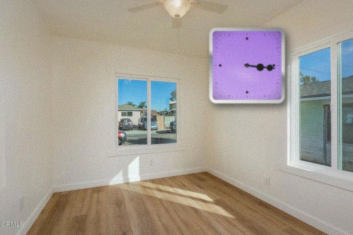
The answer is 3:16
